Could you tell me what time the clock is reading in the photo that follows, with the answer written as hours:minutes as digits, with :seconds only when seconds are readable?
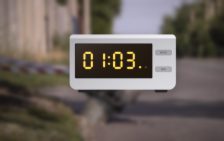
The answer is 1:03
